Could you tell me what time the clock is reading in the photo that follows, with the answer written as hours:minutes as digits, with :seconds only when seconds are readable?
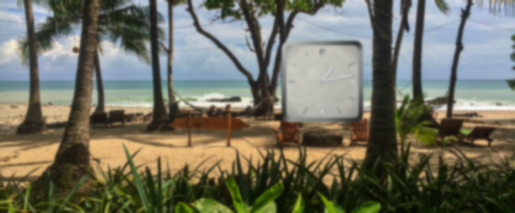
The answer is 1:13
